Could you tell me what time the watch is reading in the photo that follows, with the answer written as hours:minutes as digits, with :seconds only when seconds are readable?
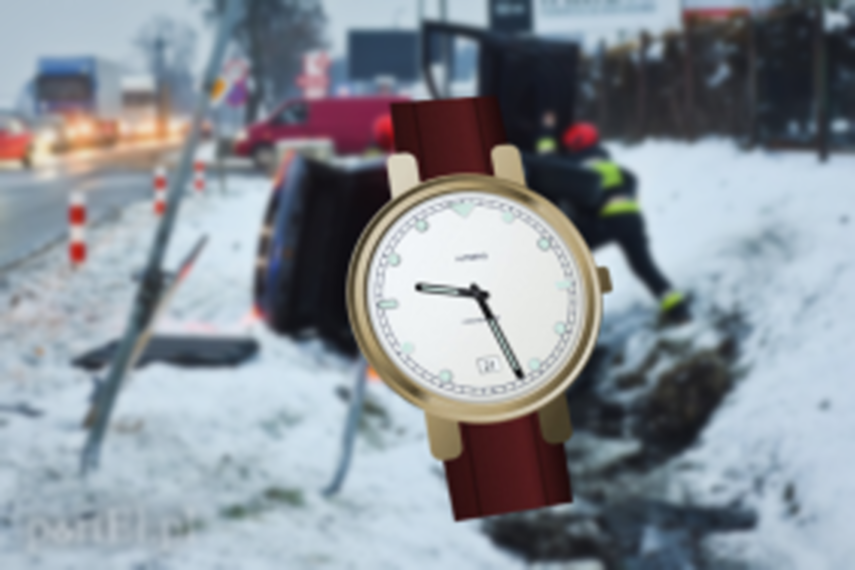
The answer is 9:27
